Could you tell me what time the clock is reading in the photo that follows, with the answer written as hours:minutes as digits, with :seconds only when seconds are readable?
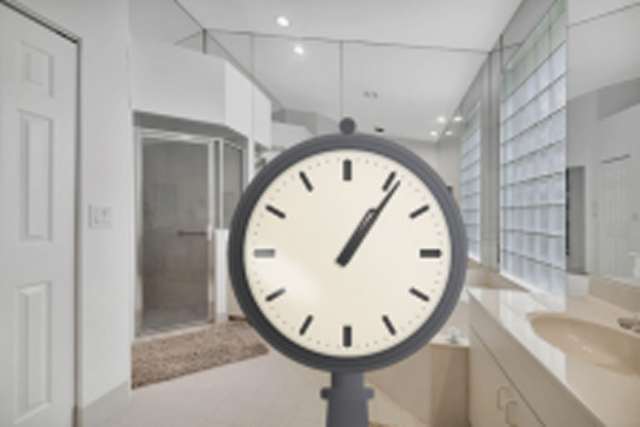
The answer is 1:06
